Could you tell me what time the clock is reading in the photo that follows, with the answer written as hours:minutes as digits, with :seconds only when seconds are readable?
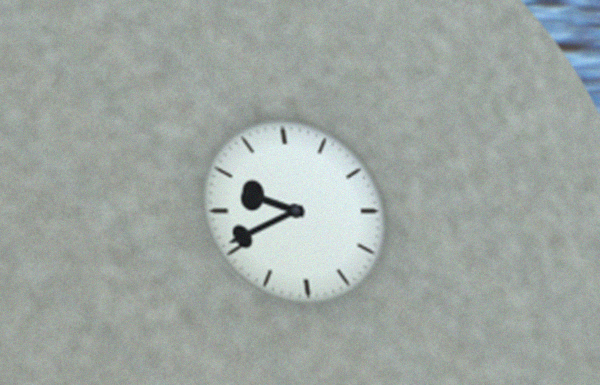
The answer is 9:41
